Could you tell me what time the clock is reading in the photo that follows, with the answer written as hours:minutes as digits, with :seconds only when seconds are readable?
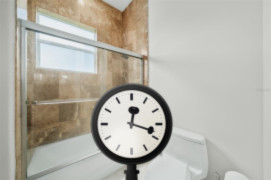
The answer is 12:18
